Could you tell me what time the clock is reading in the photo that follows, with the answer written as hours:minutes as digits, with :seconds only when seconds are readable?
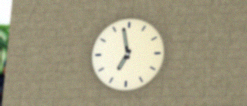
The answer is 6:58
